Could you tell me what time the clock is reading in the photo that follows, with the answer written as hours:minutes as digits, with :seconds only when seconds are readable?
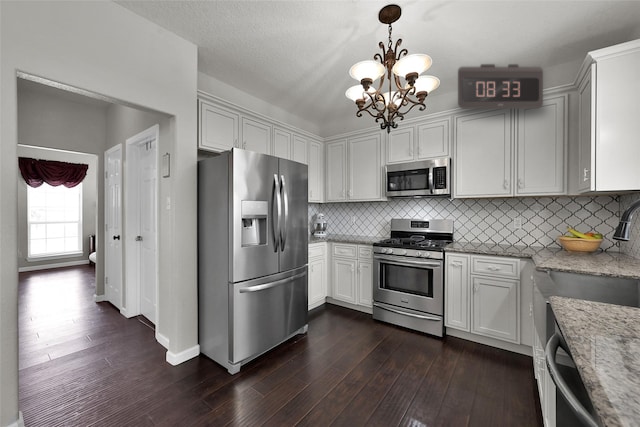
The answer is 8:33
